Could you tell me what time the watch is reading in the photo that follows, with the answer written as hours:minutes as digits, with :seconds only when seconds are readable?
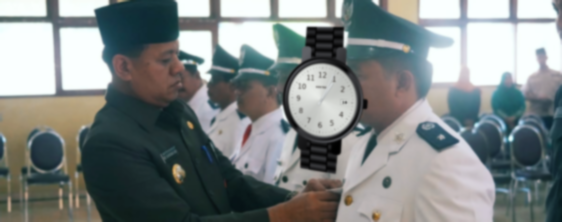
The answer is 1:04
